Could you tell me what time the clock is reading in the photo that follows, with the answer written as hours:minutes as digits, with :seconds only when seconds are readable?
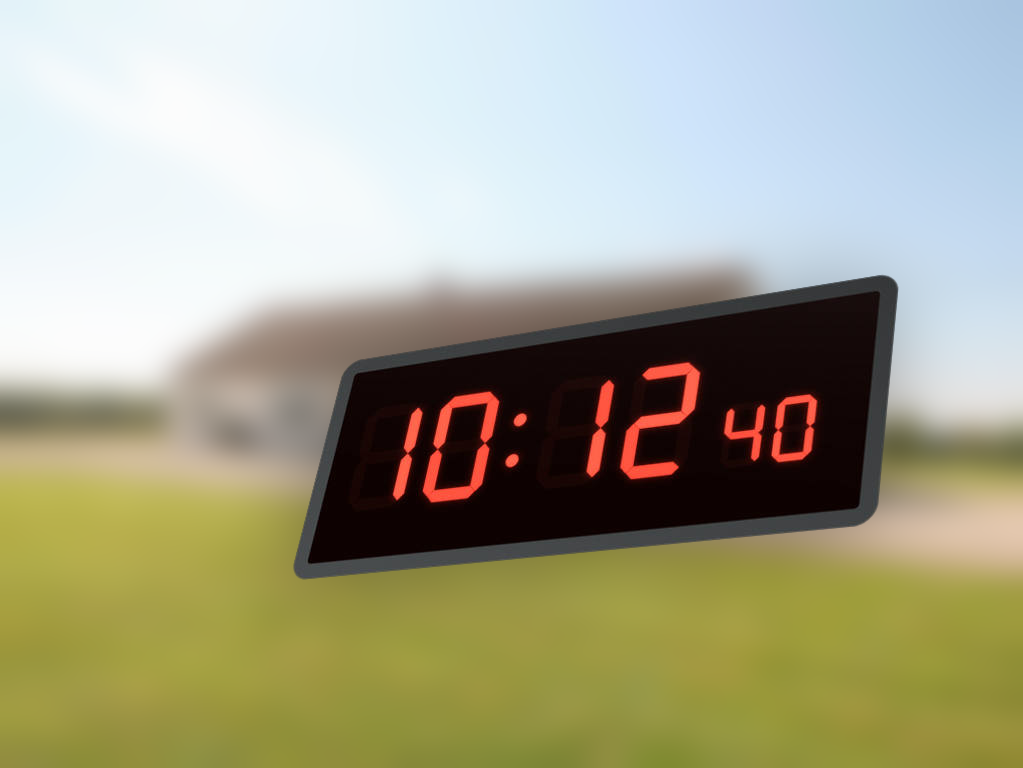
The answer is 10:12:40
